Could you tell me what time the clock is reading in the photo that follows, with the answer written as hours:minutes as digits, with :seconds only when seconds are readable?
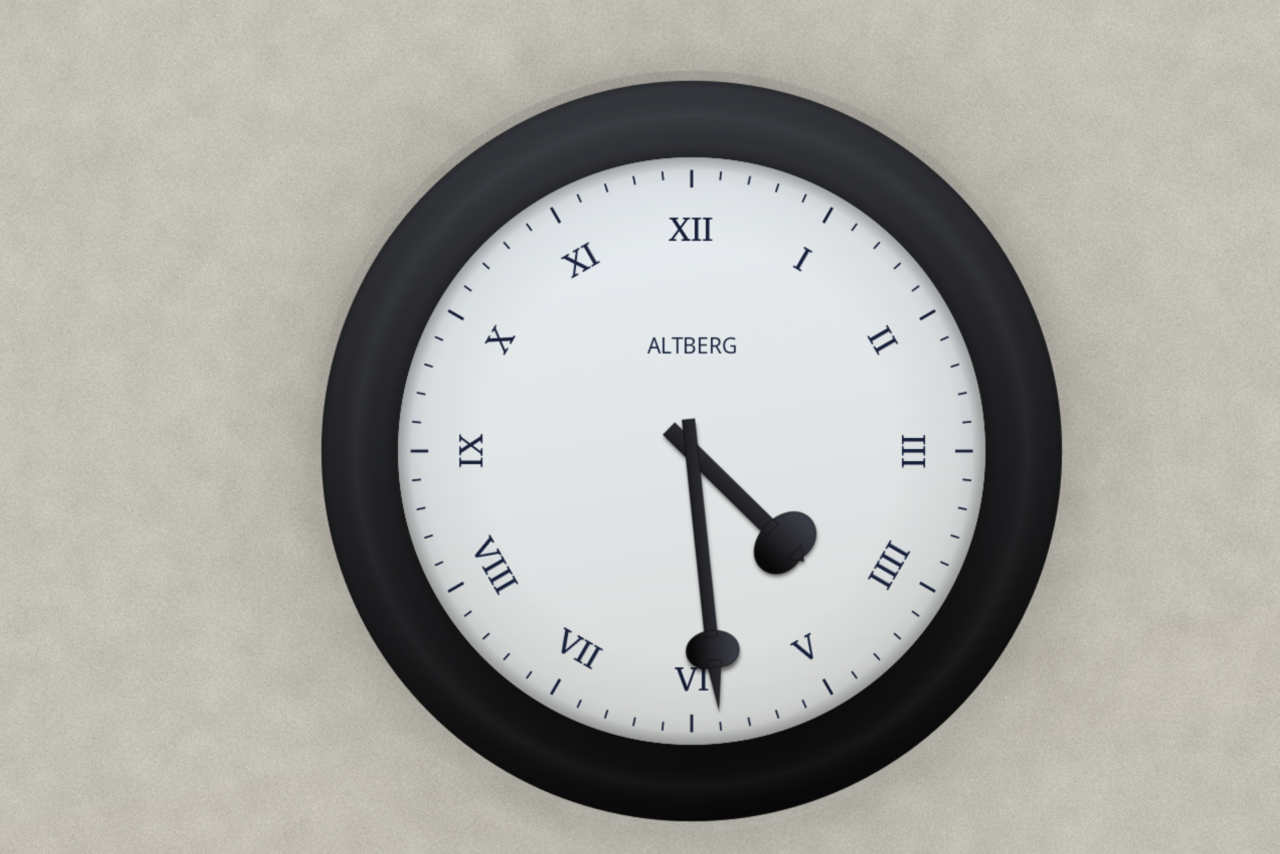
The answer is 4:29
